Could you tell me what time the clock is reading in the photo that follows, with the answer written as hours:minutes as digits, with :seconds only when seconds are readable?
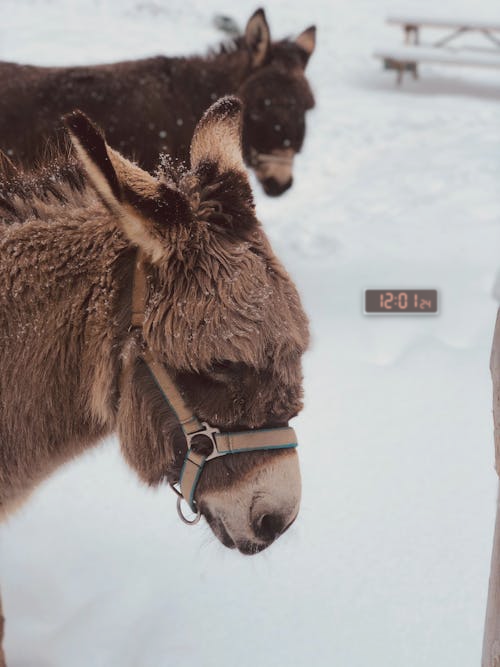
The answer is 12:01
